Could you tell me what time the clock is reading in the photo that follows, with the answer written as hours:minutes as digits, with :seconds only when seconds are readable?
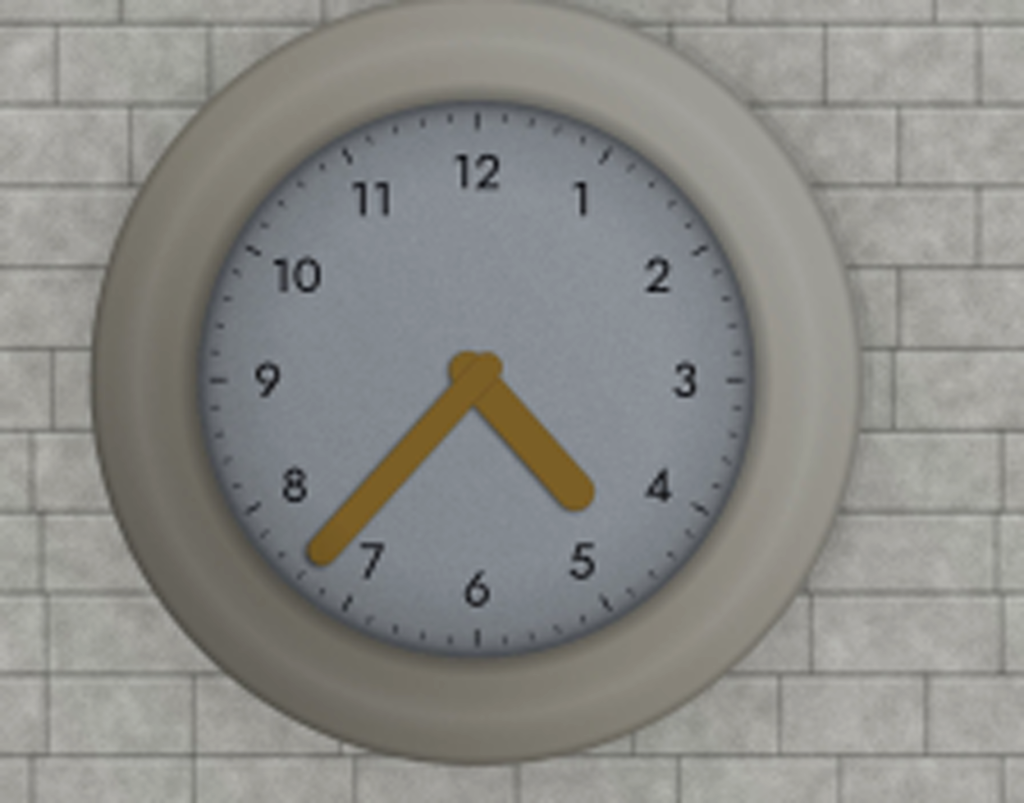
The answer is 4:37
